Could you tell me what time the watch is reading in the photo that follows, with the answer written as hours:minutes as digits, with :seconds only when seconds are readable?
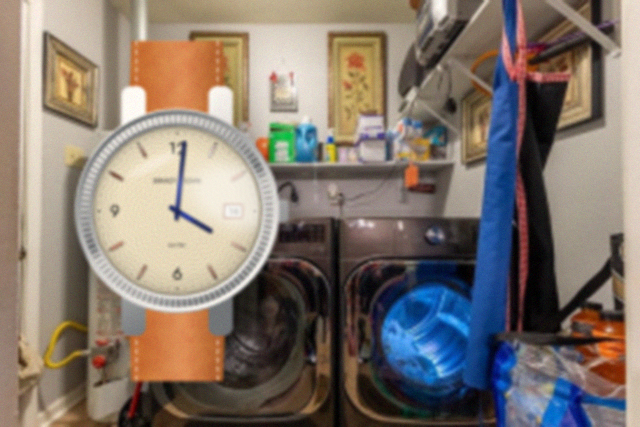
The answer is 4:01
